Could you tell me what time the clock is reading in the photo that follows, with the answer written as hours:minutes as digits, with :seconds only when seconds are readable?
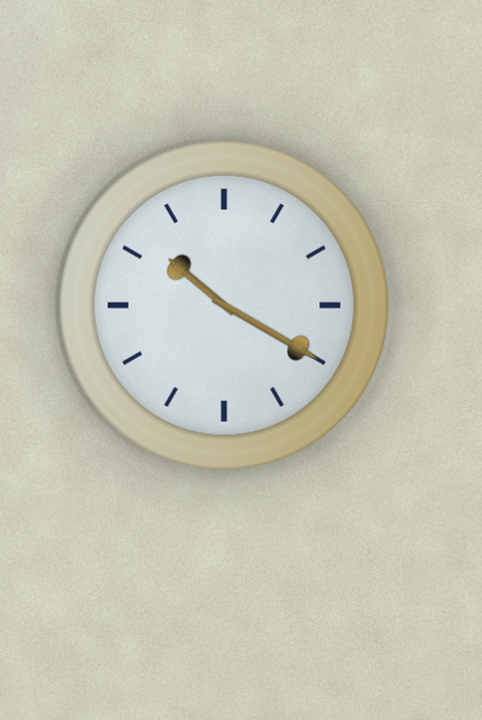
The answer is 10:20
